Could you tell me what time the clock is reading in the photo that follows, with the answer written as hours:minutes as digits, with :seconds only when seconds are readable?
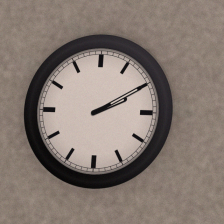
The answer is 2:10
